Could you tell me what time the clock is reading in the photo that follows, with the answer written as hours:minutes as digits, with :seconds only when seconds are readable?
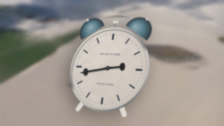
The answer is 2:43
